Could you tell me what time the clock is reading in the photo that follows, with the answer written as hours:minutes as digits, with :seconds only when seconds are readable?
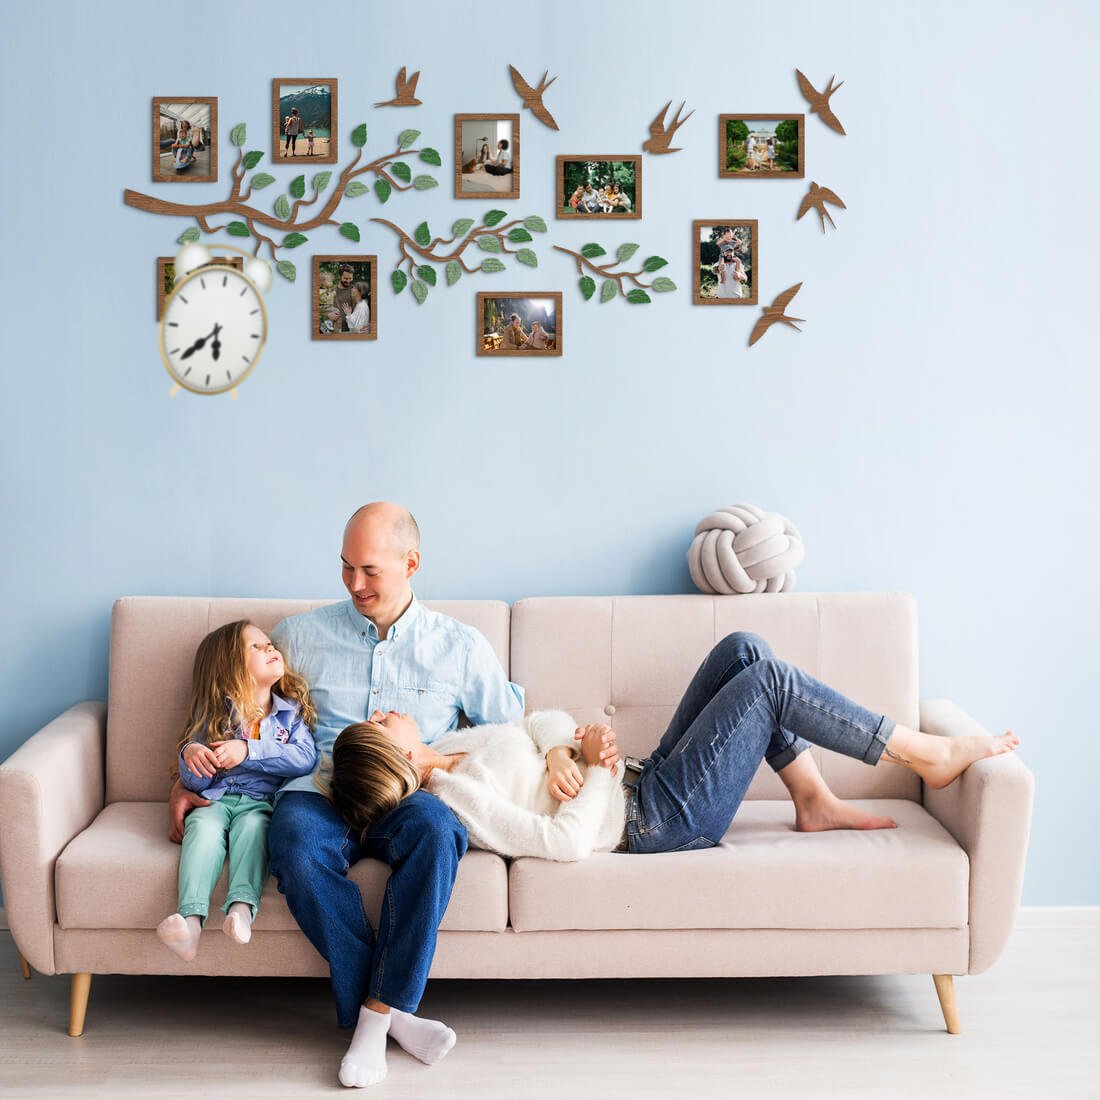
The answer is 5:38
